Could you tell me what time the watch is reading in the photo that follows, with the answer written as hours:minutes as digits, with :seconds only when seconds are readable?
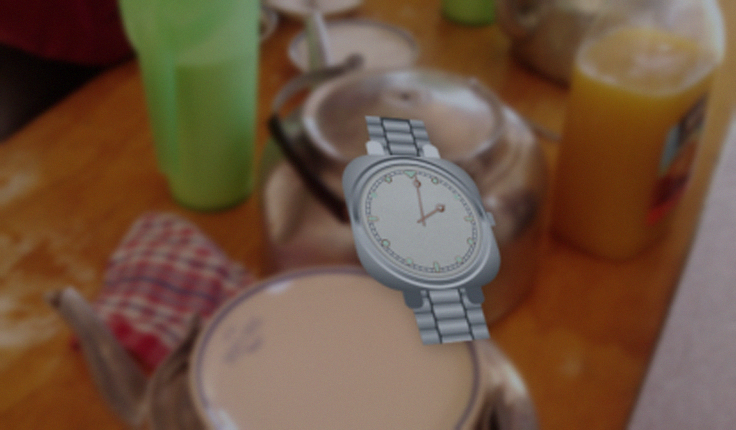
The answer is 2:01
